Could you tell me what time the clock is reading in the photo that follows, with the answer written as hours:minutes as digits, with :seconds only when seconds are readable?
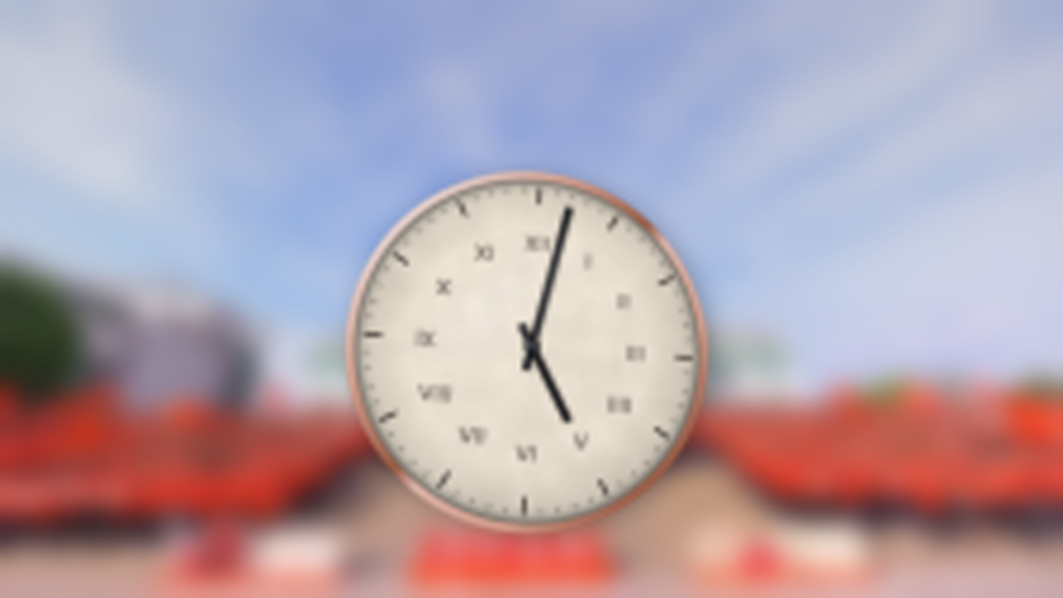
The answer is 5:02
